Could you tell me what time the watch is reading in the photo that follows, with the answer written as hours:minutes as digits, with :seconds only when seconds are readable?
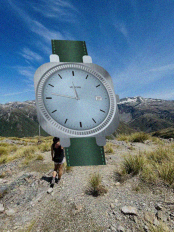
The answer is 11:47
